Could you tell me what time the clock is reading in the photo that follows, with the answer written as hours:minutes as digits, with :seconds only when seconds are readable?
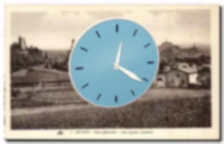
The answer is 12:21
